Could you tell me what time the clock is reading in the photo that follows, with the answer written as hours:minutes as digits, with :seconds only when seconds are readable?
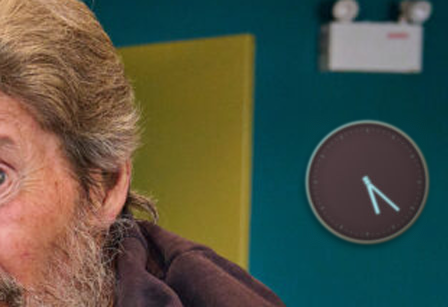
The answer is 5:22
